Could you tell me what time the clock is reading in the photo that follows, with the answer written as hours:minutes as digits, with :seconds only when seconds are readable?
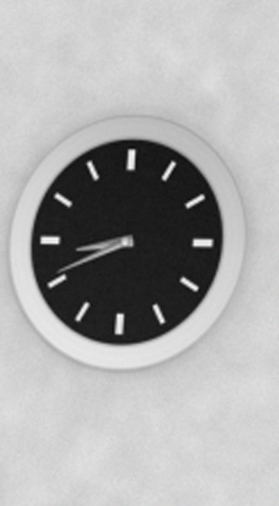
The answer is 8:41
